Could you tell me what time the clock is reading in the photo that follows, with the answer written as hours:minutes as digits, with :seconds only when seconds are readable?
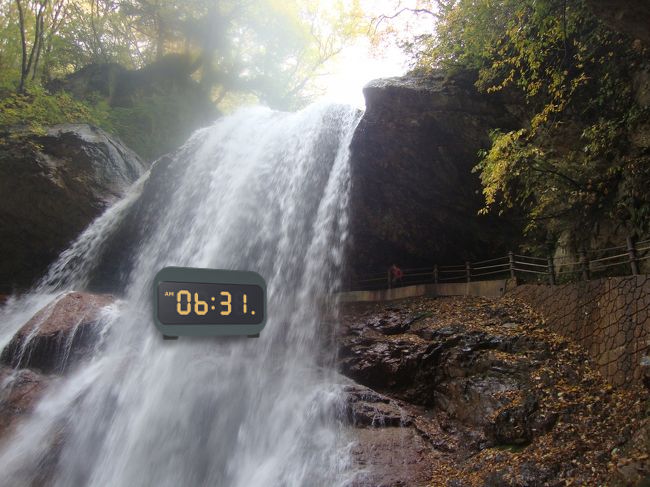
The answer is 6:31
